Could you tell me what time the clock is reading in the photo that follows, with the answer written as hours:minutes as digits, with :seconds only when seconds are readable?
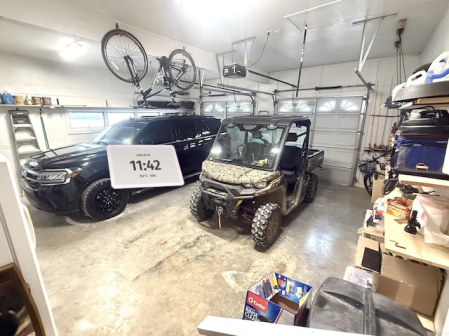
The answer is 11:42
